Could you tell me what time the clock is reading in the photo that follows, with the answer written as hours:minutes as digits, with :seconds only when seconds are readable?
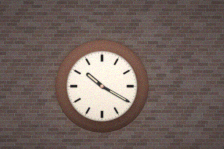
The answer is 10:20
